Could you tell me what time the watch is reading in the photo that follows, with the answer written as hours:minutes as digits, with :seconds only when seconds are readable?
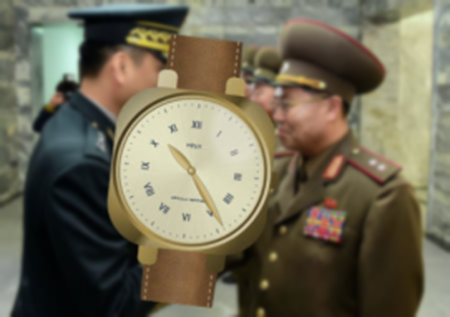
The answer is 10:24
